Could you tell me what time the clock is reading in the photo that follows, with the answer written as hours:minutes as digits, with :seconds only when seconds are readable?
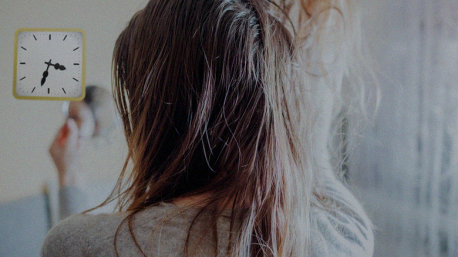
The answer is 3:33
